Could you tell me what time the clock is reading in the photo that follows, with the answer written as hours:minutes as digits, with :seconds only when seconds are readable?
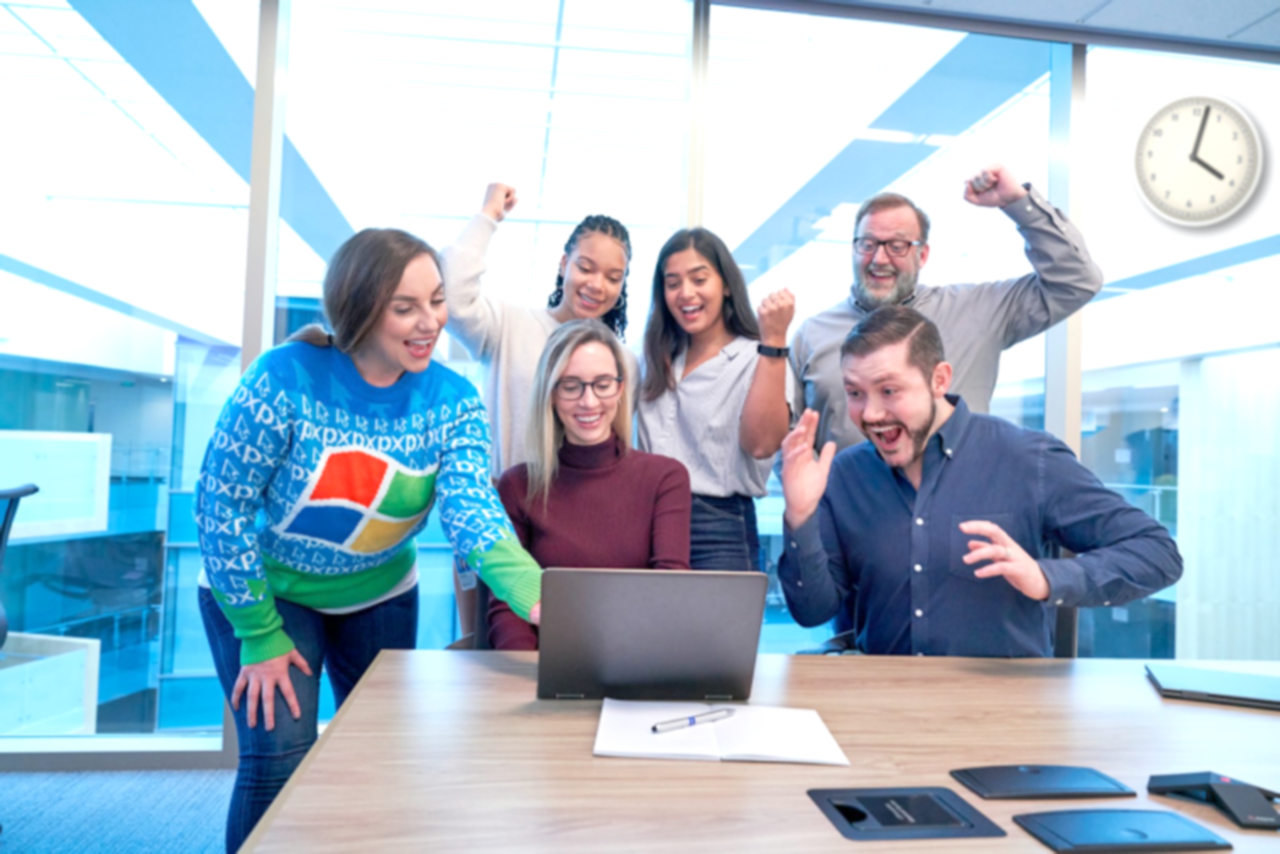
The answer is 4:02
